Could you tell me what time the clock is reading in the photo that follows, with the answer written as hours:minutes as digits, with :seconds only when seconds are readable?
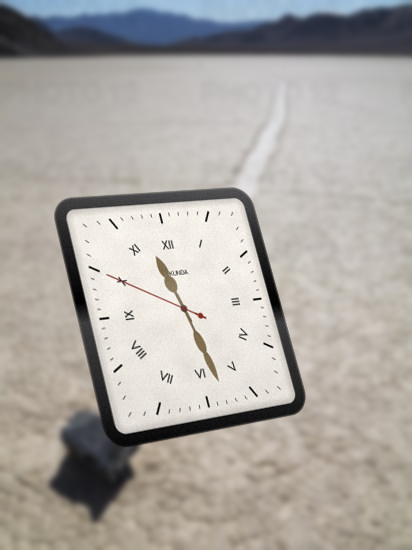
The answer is 11:27:50
